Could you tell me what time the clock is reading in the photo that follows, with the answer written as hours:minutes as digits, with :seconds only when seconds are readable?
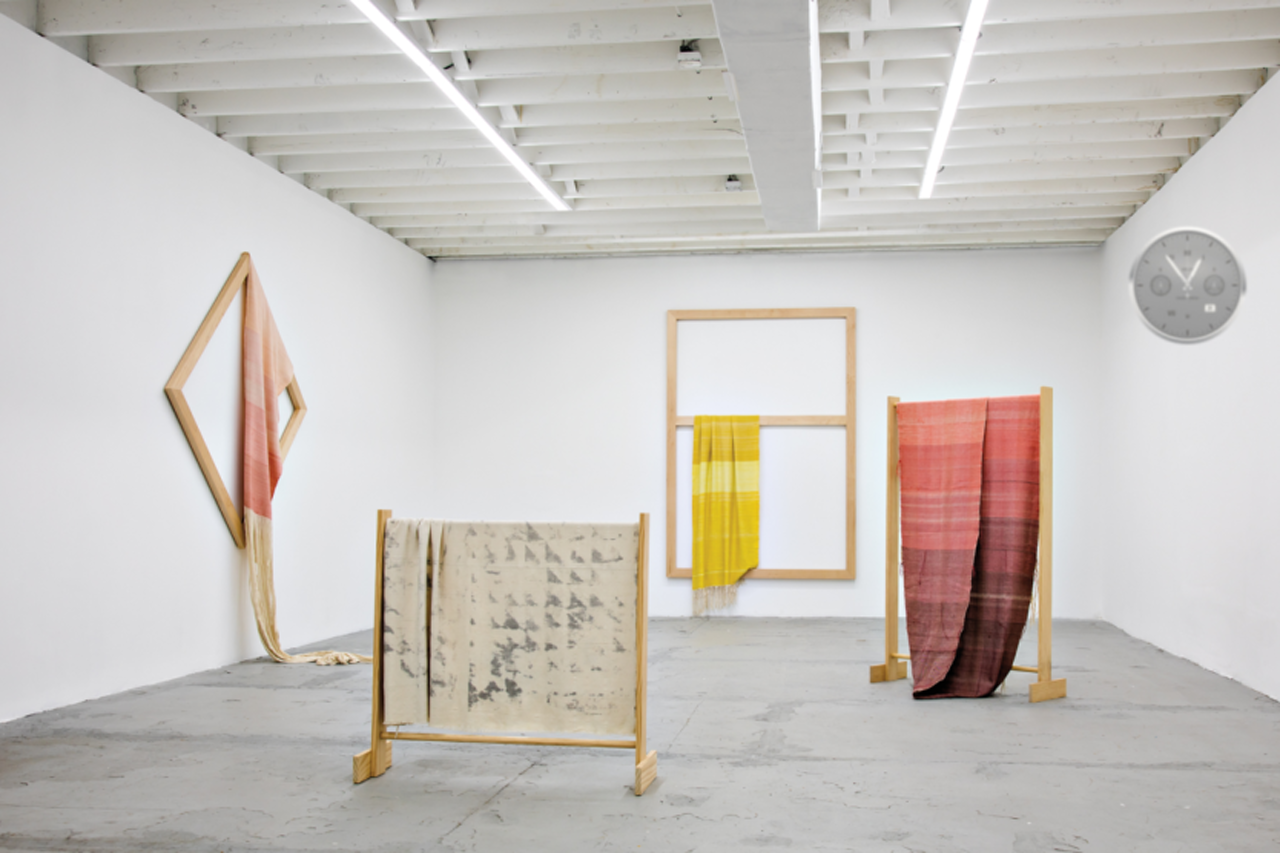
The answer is 12:54
